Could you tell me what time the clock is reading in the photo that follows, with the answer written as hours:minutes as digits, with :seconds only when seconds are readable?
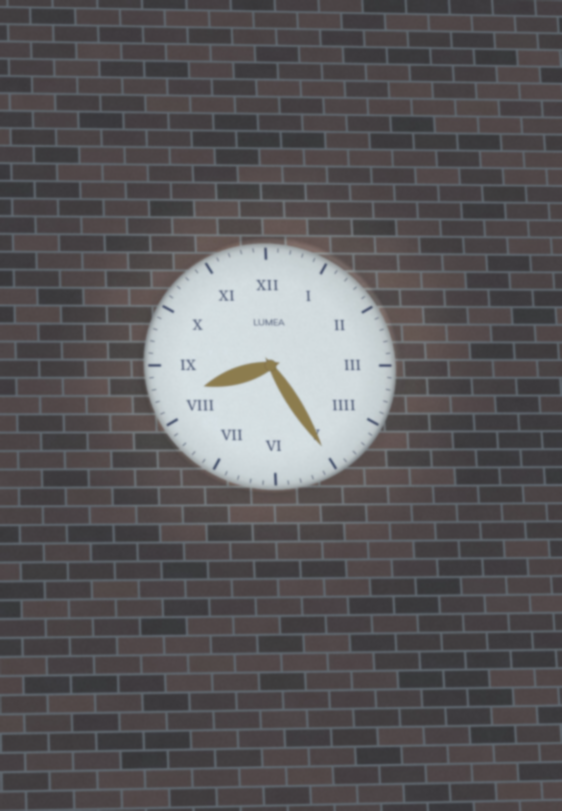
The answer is 8:25
